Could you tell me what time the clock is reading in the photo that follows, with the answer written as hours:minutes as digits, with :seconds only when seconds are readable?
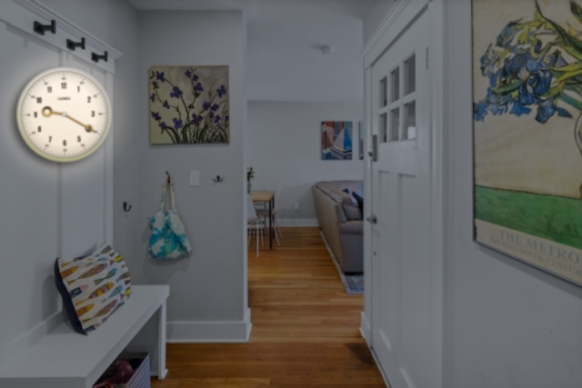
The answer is 9:20
